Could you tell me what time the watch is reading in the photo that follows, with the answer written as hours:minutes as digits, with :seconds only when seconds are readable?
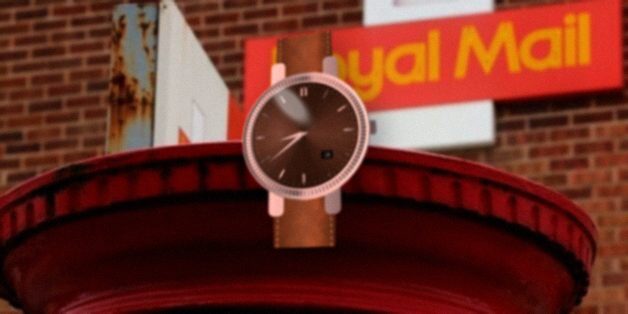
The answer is 8:39
